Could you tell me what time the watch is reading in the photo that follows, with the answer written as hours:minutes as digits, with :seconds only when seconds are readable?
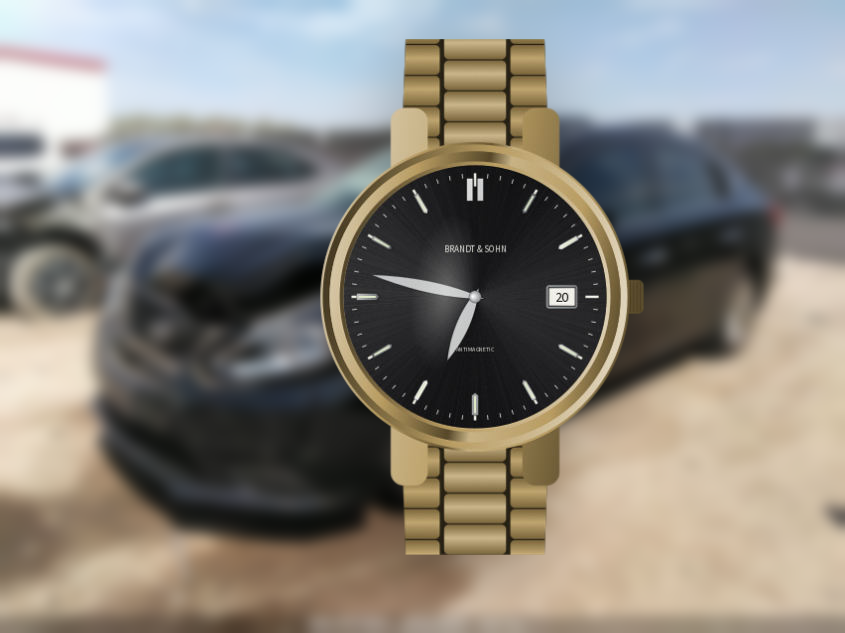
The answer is 6:47
